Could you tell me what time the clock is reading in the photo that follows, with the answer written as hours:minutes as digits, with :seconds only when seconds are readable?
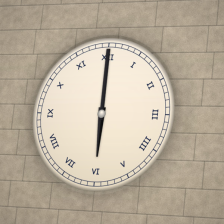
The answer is 6:00
